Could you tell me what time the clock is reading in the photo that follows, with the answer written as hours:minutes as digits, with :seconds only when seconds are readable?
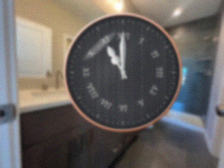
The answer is 11:00
